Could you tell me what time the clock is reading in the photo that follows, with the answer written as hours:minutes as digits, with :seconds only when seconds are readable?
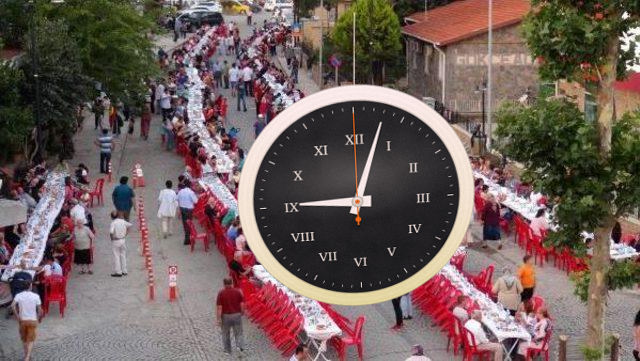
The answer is 9:03:00
